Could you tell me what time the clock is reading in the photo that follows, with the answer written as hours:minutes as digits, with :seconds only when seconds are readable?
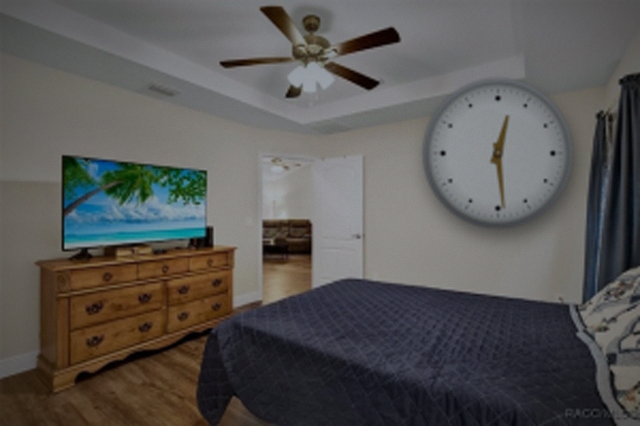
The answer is 12:29
